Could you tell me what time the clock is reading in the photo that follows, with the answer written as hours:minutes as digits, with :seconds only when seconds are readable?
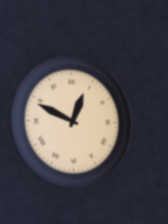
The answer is 12:49
